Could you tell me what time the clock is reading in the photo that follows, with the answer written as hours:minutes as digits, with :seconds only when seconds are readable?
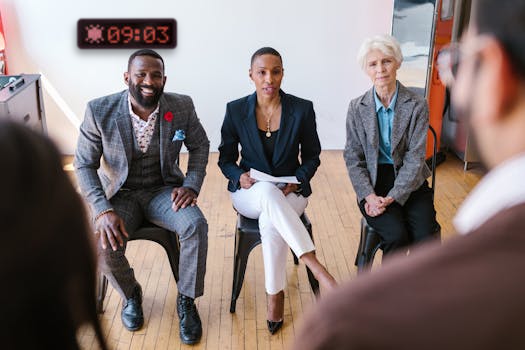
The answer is 9:03
